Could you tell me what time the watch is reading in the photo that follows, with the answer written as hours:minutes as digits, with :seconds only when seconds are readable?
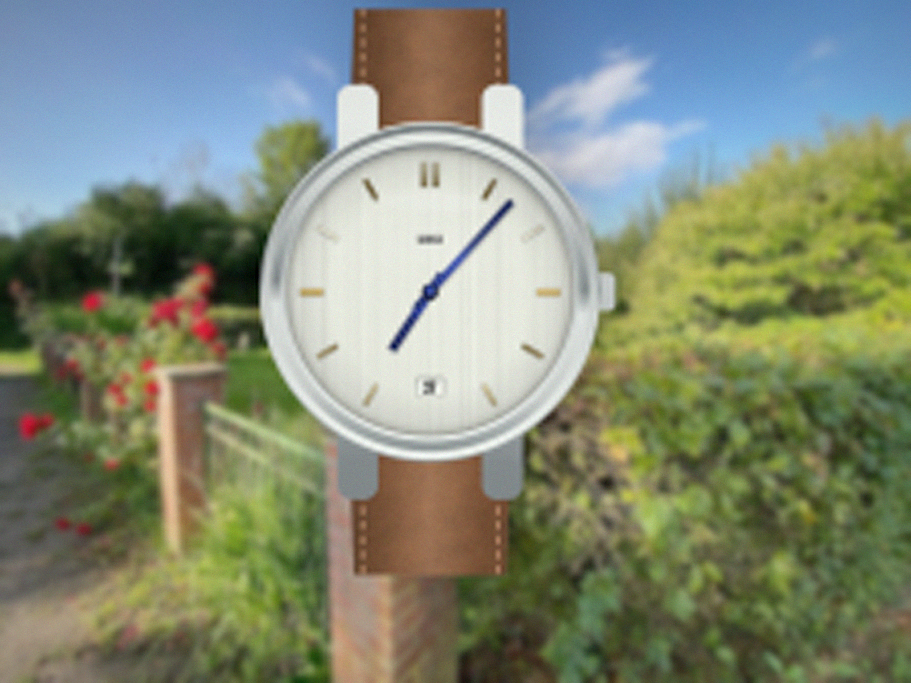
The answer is 7:07
